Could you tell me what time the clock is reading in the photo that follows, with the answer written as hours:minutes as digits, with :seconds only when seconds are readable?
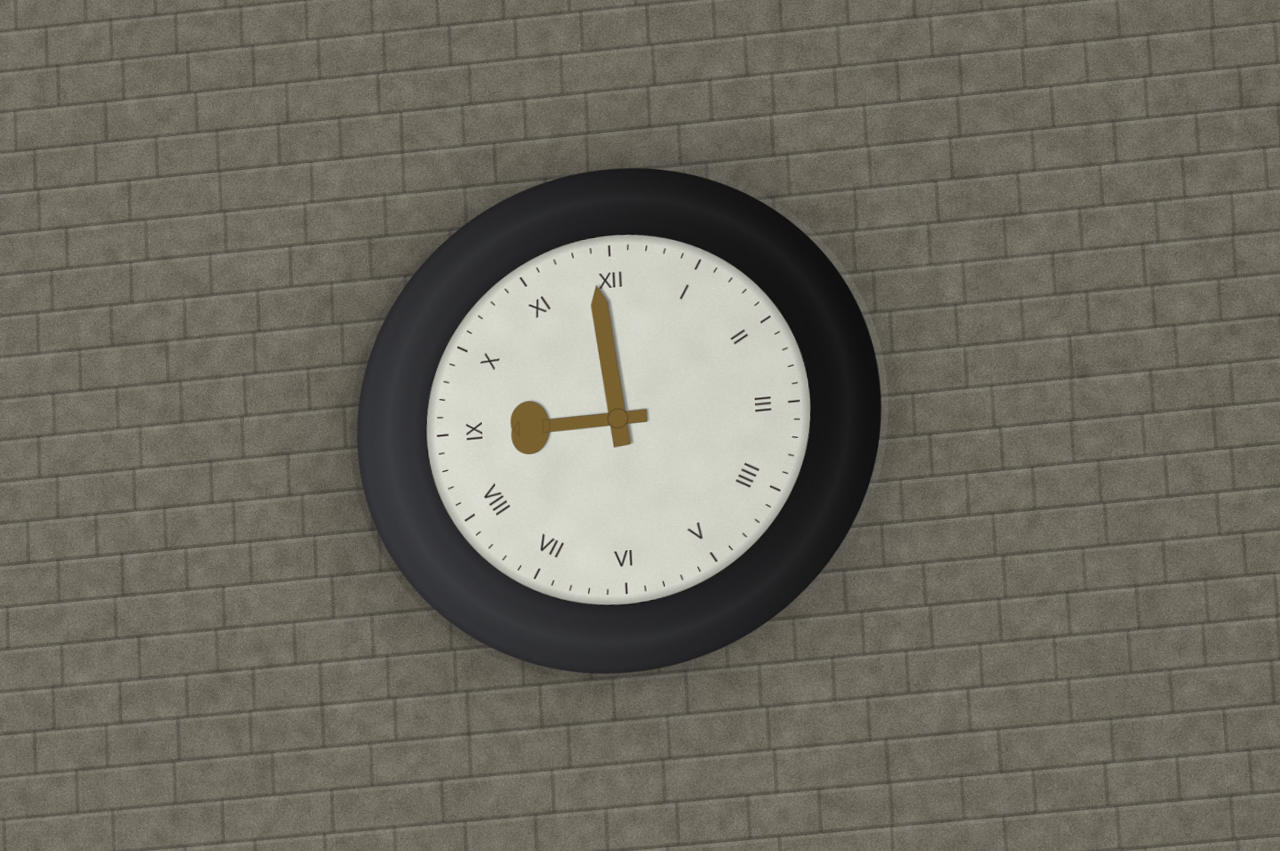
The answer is 8:59
